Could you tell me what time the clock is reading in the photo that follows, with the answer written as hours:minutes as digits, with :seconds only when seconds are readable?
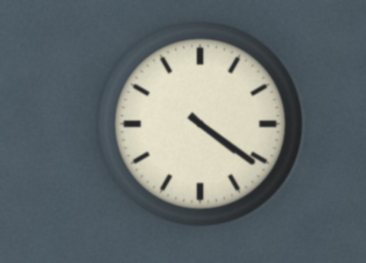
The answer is 4:21
